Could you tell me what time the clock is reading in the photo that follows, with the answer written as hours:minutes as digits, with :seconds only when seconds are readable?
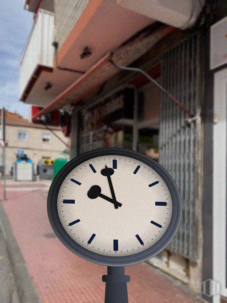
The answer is 9:58
